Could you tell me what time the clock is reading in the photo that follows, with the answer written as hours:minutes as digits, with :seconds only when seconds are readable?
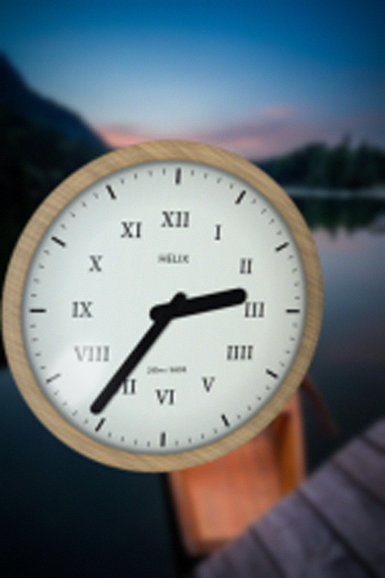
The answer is 2:36
